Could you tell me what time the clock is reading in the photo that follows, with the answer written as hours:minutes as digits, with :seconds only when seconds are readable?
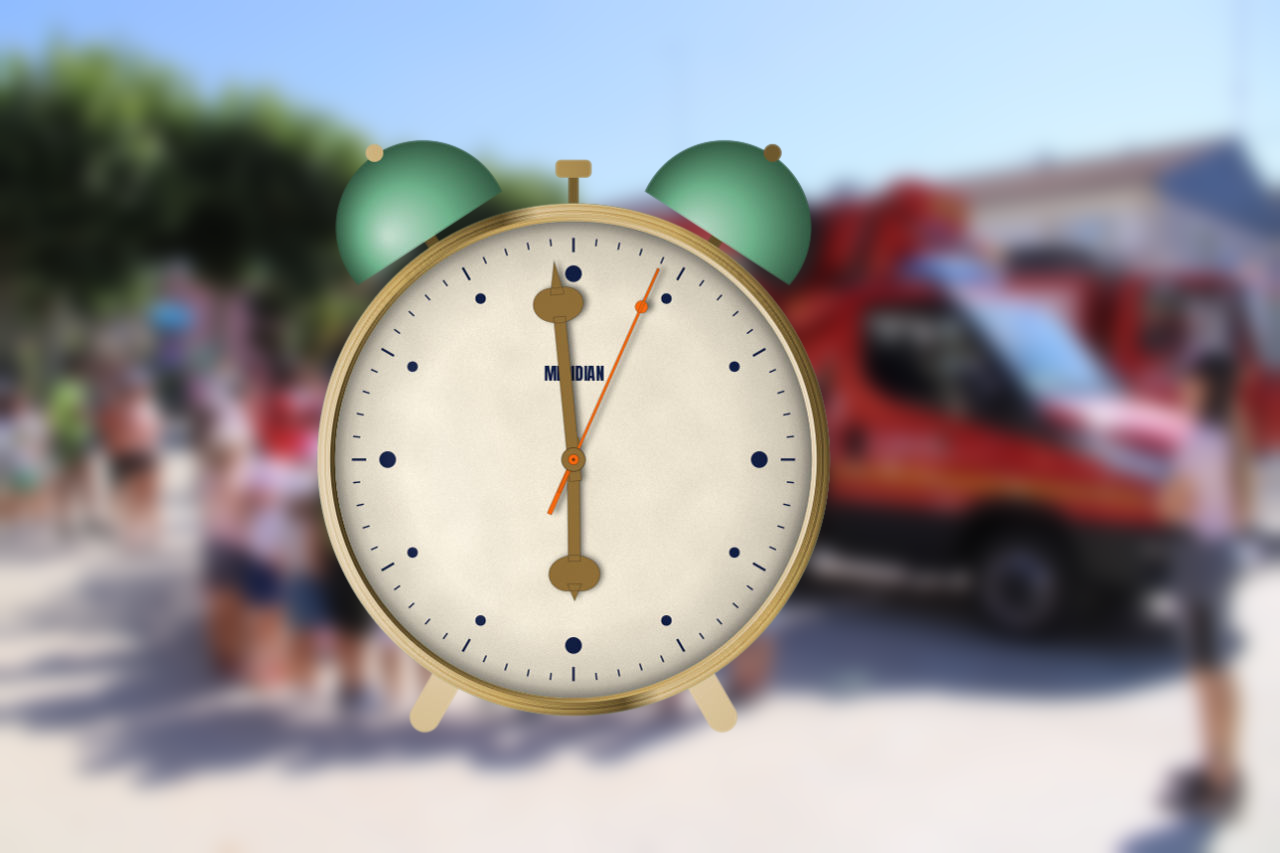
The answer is 5:59:04
